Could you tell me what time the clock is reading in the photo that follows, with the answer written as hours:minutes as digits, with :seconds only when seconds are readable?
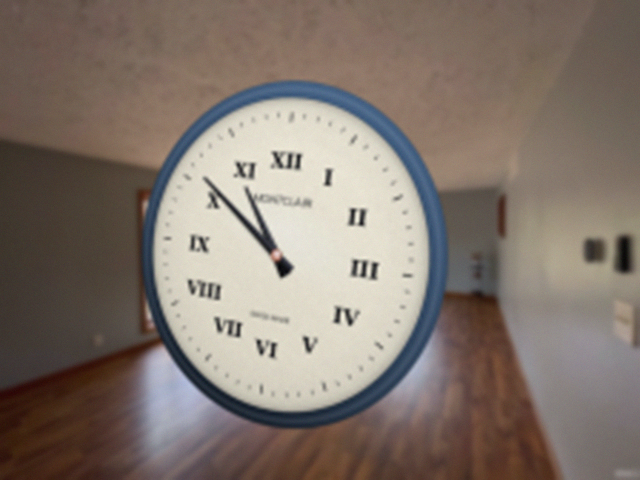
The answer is 10:51
